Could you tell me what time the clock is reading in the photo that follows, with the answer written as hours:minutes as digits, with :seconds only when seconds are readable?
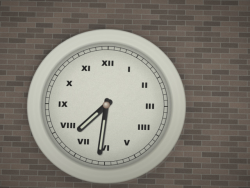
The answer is 7:31
